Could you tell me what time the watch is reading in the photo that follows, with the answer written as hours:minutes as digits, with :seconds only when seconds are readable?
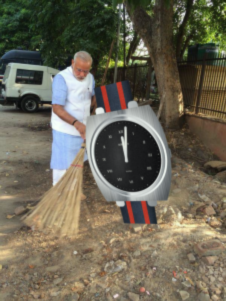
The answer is 12:02
